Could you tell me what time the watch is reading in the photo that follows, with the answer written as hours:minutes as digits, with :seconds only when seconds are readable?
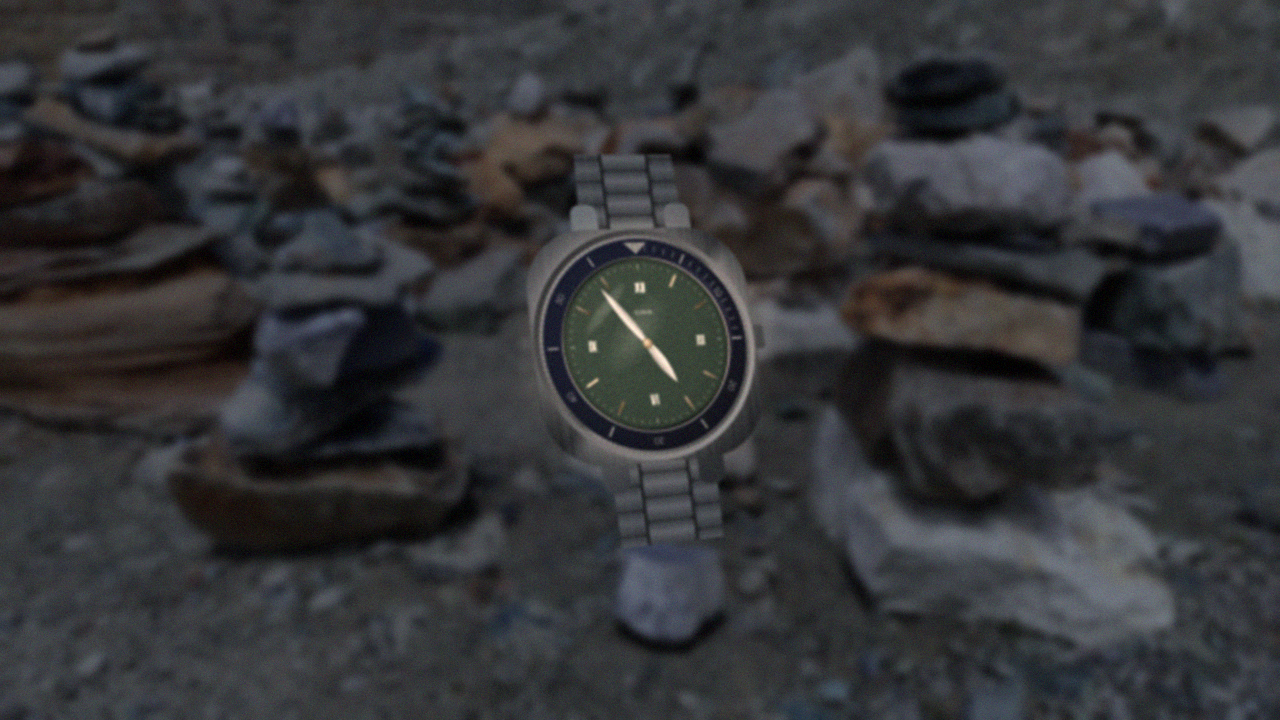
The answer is 4:54
